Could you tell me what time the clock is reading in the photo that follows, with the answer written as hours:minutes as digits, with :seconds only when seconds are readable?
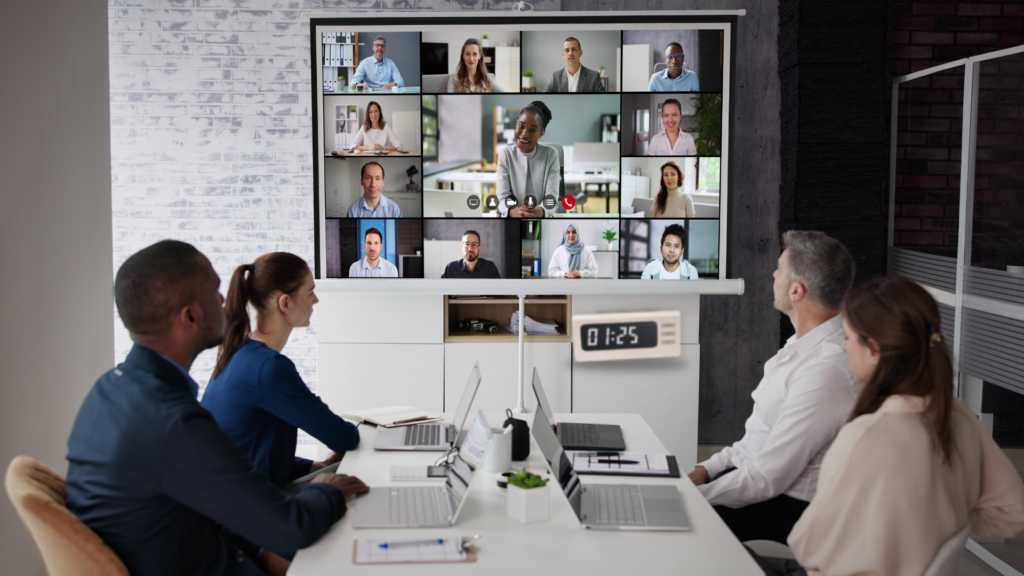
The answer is 1:25
